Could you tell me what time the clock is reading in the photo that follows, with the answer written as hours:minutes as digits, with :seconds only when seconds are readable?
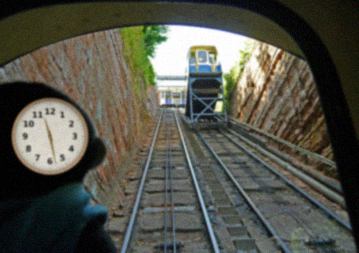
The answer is 11:28
